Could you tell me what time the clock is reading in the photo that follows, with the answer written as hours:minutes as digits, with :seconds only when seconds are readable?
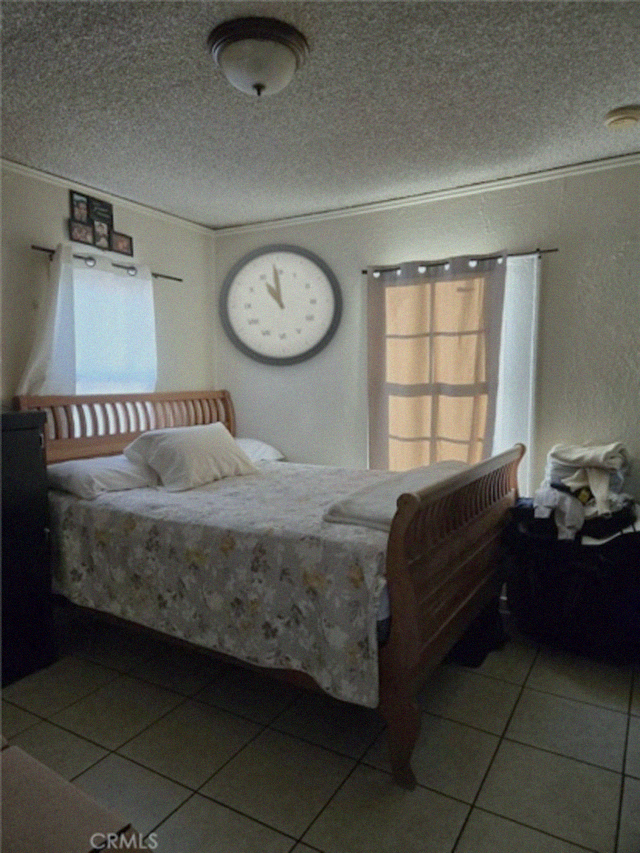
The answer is 10:59
